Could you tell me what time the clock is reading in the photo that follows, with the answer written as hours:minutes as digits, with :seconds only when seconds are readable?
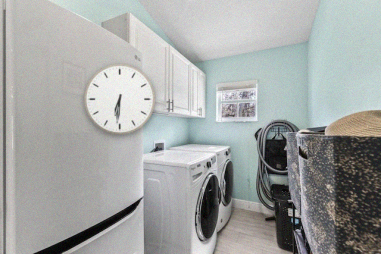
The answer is 6:31
